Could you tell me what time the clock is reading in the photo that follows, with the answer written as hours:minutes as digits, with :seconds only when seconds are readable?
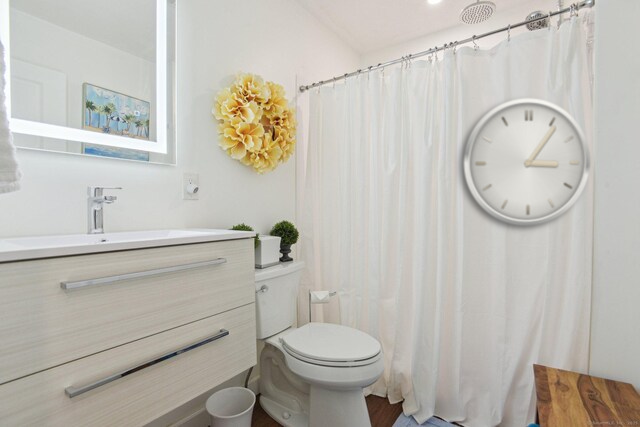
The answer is 3:06
